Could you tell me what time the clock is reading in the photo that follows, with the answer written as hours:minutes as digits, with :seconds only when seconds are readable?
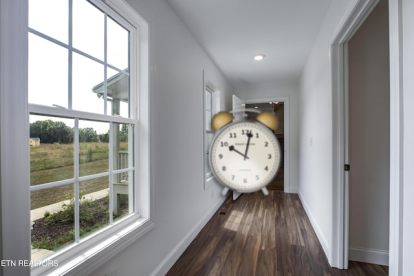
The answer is 10:02
